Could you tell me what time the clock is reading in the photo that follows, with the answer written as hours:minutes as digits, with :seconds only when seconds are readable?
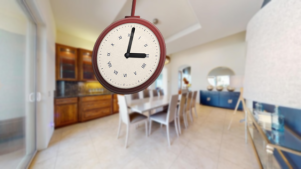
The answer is 3:01
